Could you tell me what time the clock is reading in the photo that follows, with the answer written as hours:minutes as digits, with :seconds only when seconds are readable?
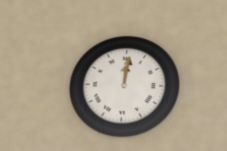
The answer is 12:01
